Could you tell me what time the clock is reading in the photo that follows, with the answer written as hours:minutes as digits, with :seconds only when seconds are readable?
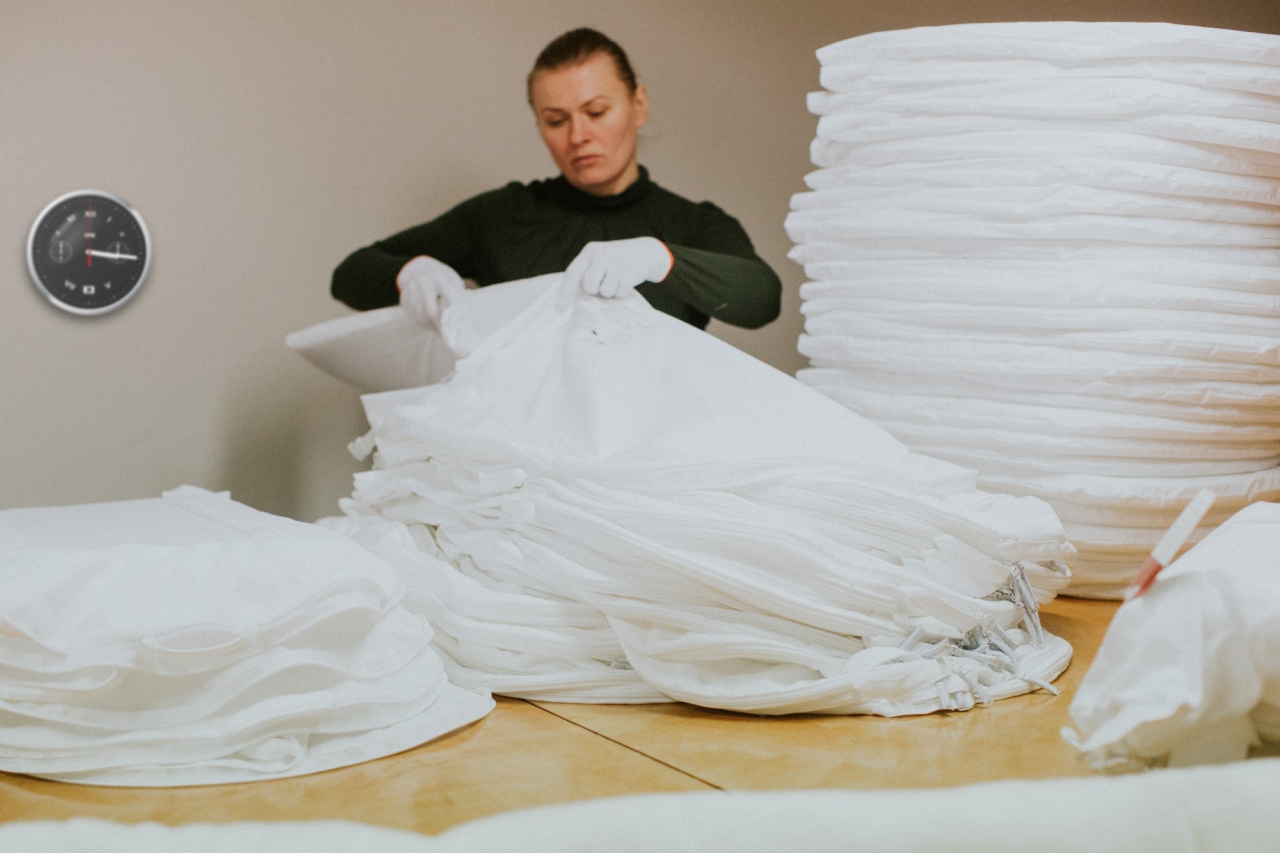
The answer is 3:16
